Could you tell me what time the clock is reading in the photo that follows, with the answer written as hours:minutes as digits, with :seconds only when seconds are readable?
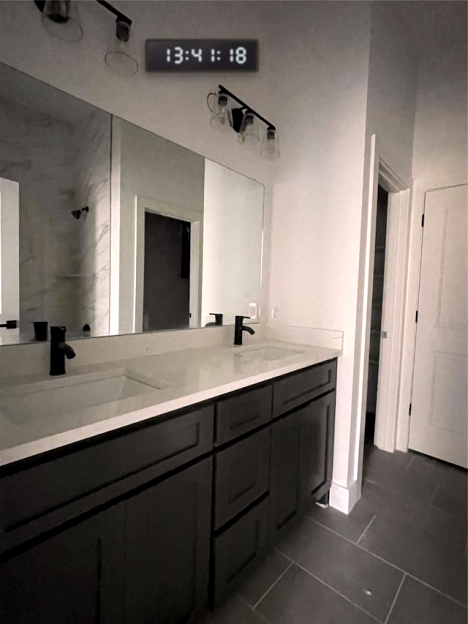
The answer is 13:41:18
